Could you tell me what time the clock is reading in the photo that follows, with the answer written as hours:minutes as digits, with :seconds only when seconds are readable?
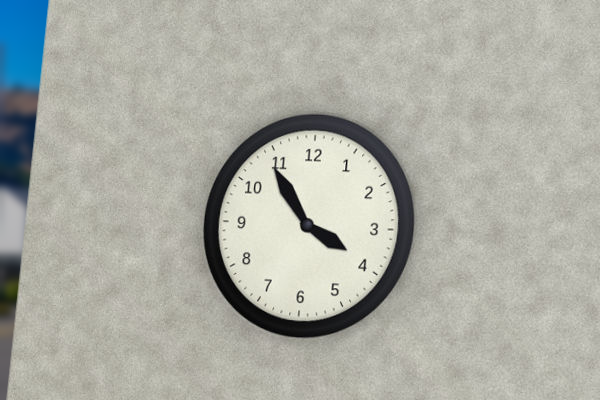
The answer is 3:54
